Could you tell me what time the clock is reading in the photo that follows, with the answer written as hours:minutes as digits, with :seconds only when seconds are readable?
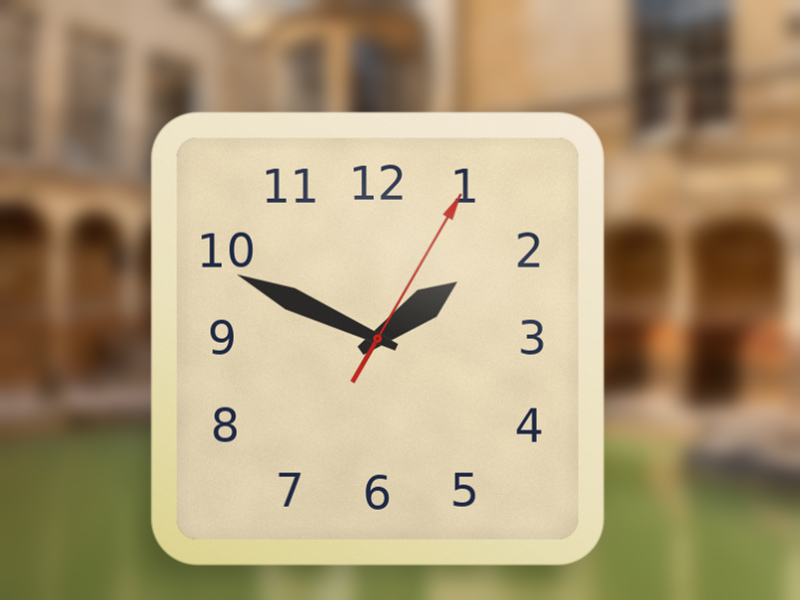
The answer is 1:49:05
